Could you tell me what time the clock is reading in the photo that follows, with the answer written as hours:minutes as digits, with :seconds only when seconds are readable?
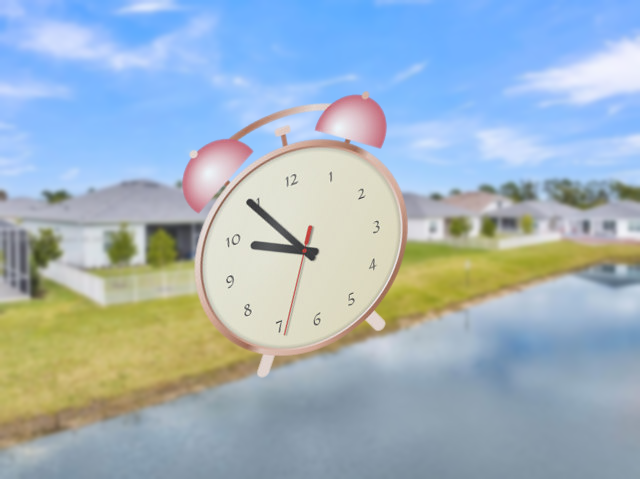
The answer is 9:54:34
